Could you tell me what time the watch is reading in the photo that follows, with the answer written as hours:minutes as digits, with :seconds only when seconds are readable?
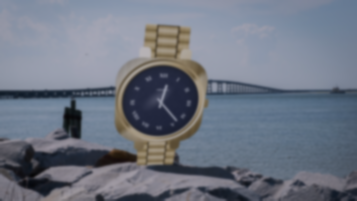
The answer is 12:23
